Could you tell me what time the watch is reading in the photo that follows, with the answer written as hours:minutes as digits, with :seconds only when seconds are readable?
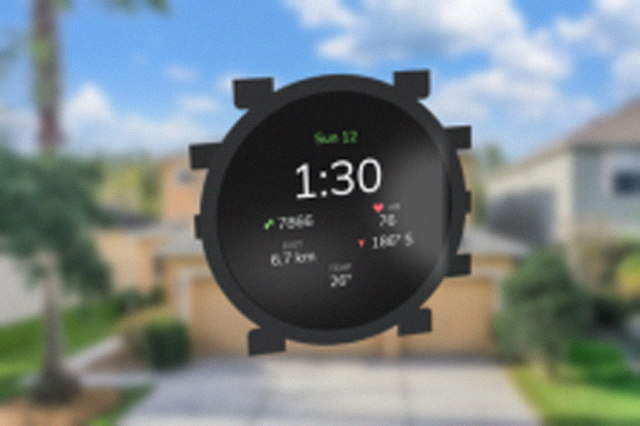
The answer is 1:30
